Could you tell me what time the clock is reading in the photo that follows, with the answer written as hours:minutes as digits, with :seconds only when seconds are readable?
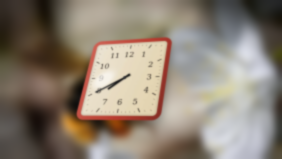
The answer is 7:40
